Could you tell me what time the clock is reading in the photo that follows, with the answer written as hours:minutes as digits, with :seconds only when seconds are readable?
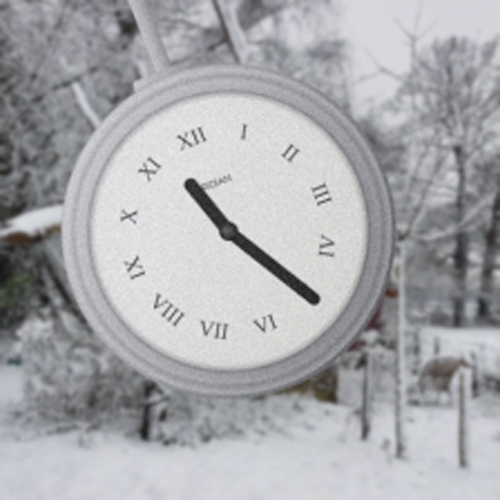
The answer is 11:25
